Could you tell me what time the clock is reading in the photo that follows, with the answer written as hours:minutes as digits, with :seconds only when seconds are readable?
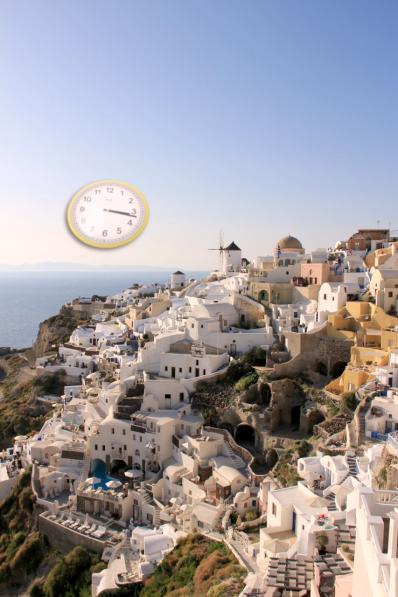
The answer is 3:17
